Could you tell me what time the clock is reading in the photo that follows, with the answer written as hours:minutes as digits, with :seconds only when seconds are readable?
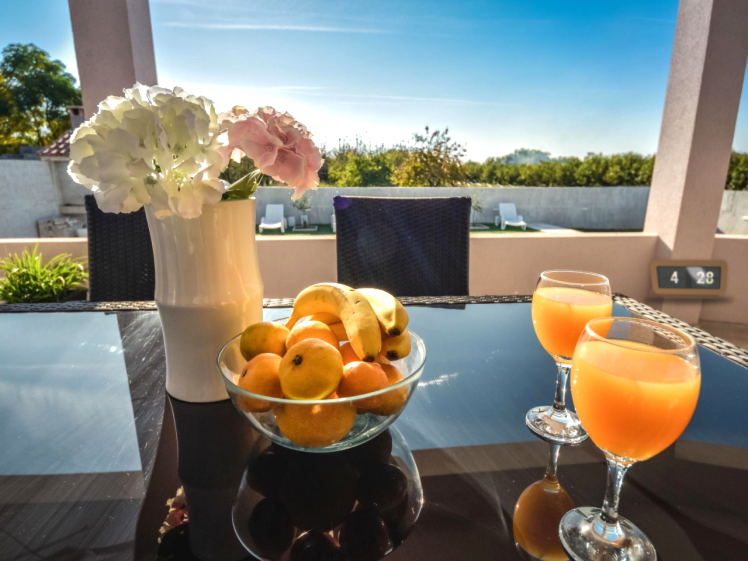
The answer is 4:28
